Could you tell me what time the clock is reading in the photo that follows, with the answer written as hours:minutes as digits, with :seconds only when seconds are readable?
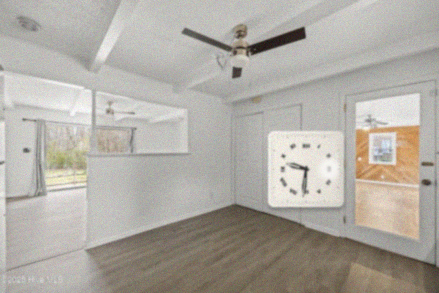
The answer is 9:31
